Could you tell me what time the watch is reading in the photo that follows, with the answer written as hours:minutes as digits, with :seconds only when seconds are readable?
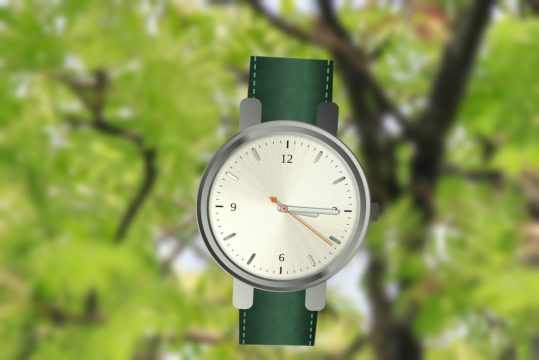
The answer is 3:15:21
